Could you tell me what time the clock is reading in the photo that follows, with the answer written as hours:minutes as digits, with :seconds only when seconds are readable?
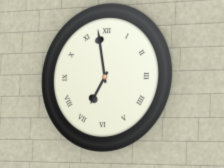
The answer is 6:58
